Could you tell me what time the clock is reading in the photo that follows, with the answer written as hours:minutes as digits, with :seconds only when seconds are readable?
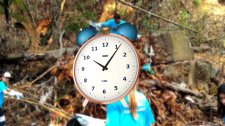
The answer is 10:06
